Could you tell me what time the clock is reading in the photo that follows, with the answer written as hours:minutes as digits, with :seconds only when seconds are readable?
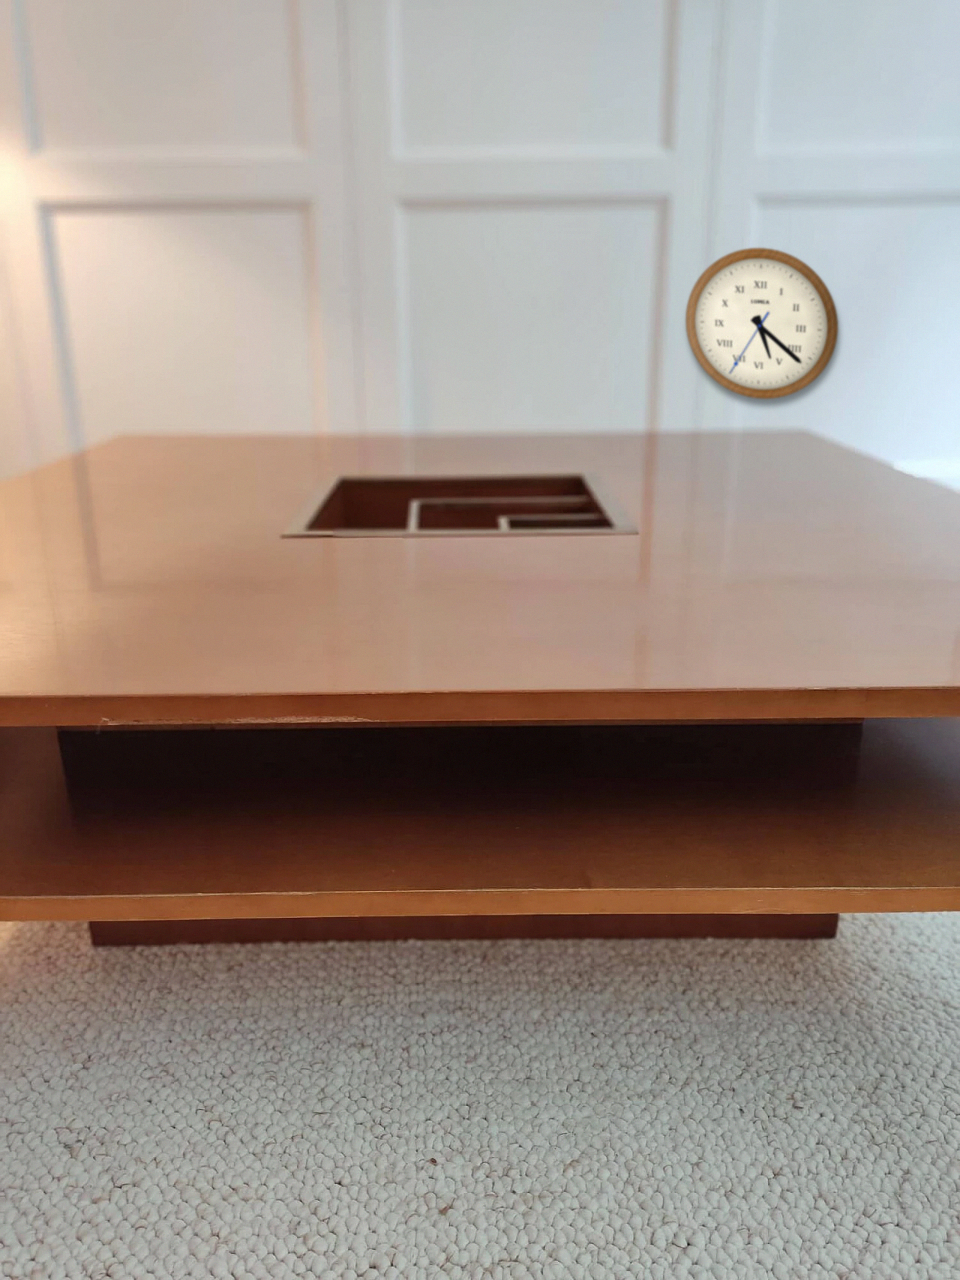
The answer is 5:21:35
